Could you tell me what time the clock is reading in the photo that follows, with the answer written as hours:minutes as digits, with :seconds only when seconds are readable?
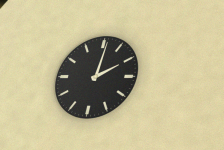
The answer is 2:01
